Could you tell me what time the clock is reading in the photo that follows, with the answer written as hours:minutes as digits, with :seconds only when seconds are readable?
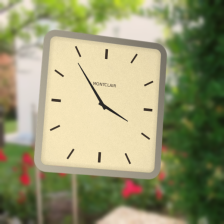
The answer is 3:54
